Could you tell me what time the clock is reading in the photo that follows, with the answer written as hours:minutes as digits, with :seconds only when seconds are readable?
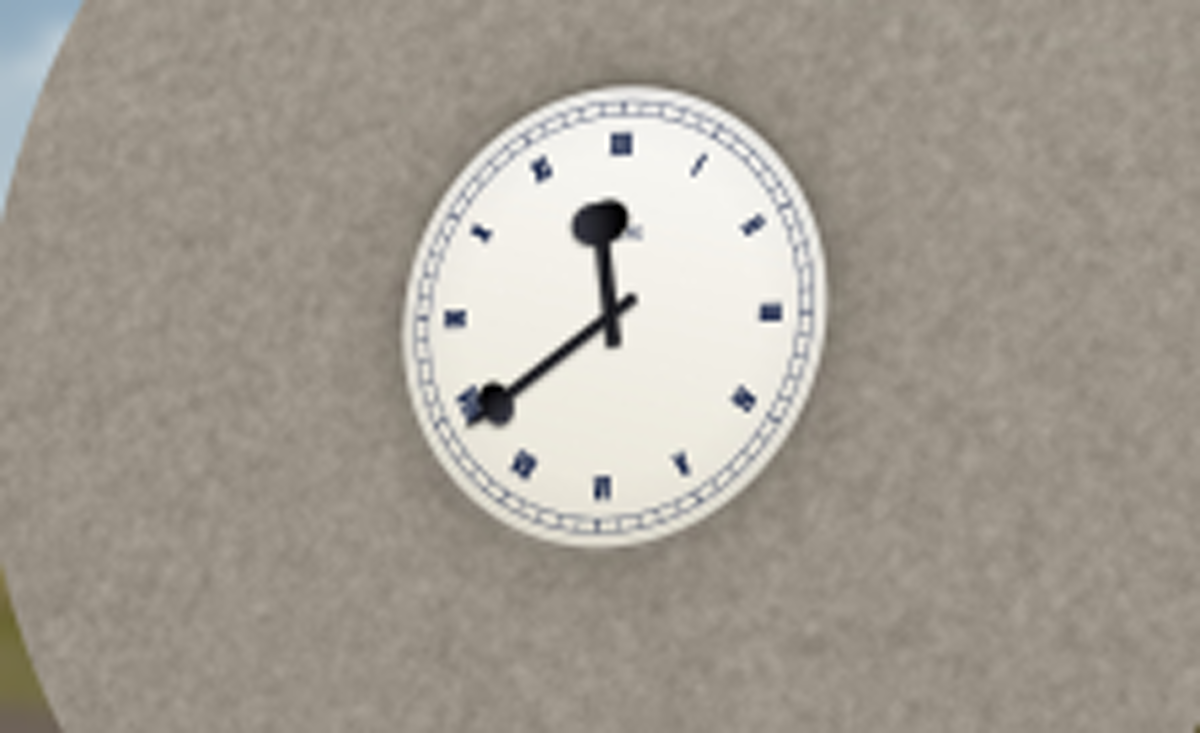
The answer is 11:39
